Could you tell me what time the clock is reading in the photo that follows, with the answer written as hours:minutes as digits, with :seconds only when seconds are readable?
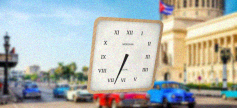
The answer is 6:33
